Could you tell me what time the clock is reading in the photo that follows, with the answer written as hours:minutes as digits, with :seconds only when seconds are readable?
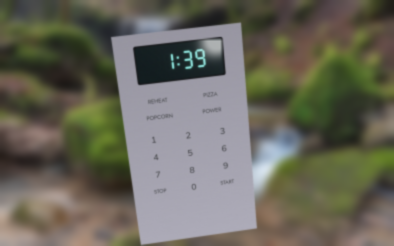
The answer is 1:39
